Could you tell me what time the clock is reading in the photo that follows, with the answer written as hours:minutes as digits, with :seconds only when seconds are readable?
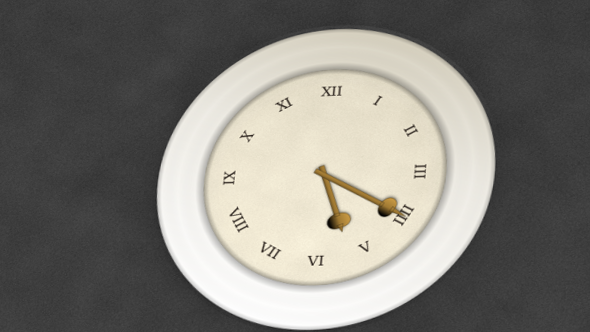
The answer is 5:20
